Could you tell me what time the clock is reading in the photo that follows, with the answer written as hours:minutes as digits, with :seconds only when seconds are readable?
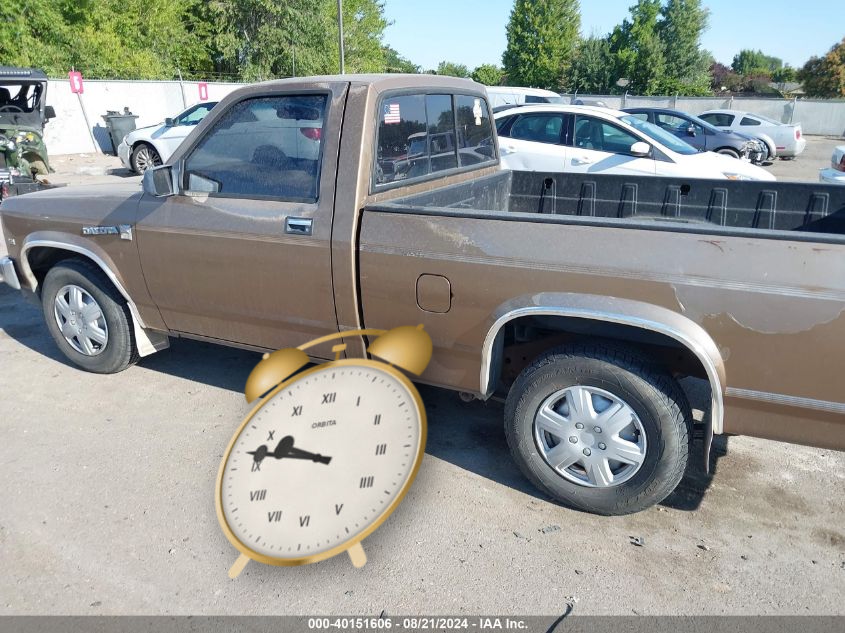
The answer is 9:47
